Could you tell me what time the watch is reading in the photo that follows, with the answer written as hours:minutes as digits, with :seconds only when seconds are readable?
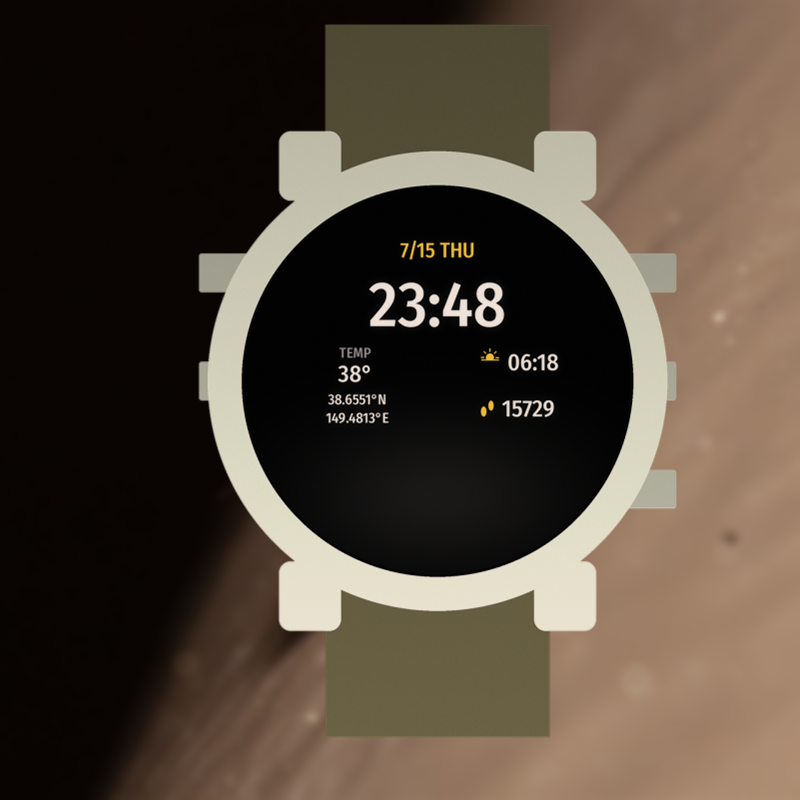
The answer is 23:48
